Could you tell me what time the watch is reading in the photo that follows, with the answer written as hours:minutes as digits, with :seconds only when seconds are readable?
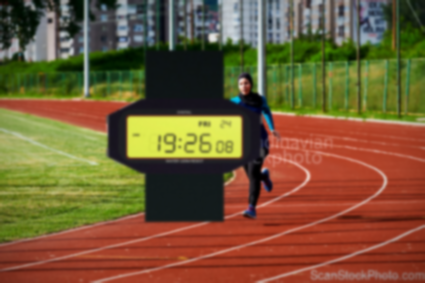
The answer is 19:26:08
